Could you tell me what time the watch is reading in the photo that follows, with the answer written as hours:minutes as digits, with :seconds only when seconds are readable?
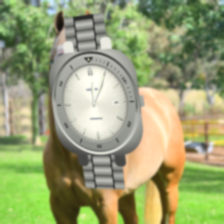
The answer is 12:05
